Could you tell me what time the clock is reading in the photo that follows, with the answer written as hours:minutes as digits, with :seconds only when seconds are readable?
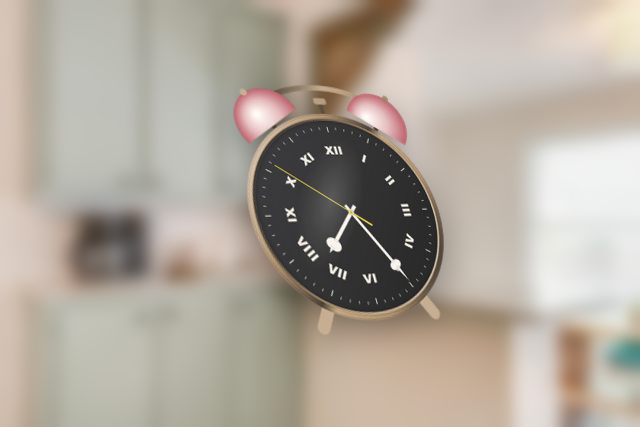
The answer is 7:24:51
